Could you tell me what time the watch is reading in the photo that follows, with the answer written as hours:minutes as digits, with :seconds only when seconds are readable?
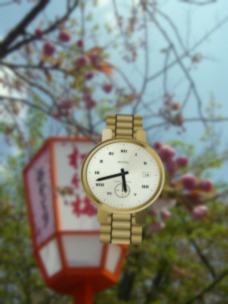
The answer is 5:42
